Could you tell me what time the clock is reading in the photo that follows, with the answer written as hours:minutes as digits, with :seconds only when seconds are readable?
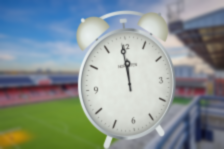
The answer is 11:59
